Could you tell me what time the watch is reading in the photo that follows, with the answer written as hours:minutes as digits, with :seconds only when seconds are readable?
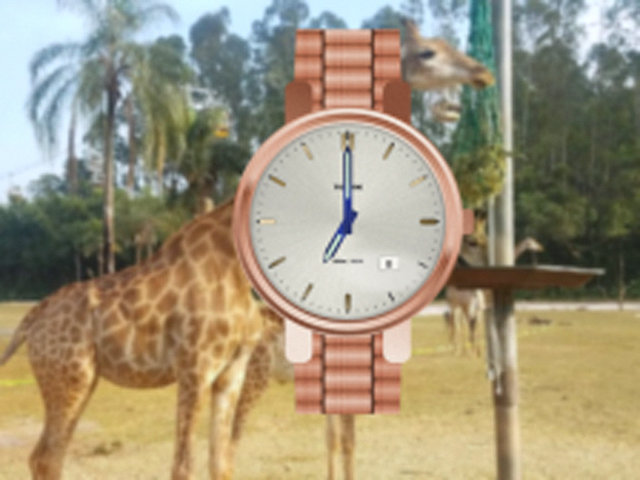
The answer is 7:00
